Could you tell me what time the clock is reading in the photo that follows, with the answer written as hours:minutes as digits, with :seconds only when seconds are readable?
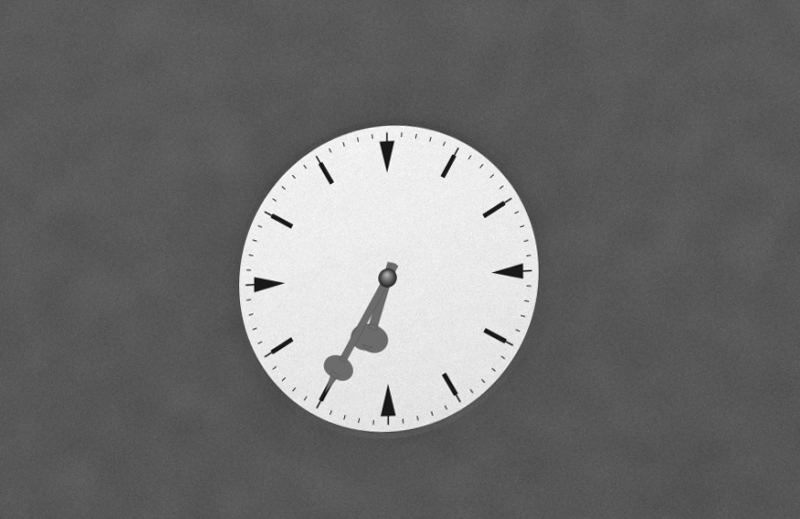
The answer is 6:35
